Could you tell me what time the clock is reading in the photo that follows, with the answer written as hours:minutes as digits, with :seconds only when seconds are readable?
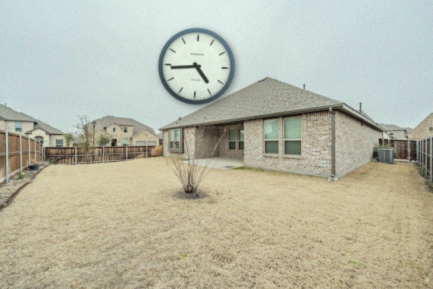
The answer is 4:44
